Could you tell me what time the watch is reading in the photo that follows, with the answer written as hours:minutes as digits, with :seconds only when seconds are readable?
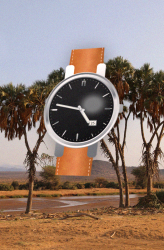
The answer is 4:47
